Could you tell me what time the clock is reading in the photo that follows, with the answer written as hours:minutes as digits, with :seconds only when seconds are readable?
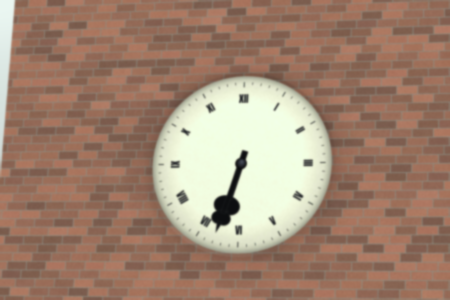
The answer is 6:33
